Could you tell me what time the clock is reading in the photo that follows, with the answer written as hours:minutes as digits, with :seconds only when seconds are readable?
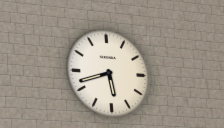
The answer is 5:42
